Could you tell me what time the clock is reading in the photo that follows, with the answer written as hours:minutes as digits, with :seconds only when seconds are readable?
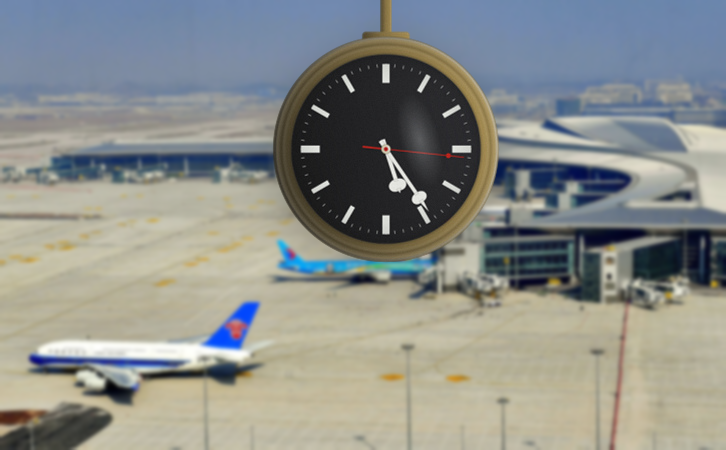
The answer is 5:24:16
